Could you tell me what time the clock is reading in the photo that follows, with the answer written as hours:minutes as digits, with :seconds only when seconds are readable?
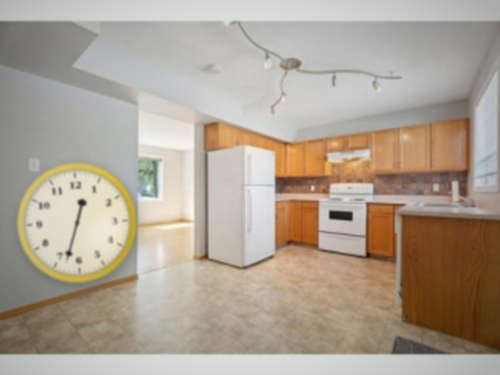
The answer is 12:33
